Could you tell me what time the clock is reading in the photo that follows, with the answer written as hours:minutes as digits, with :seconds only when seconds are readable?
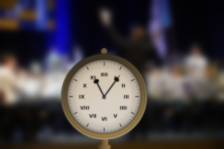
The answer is 11:06
